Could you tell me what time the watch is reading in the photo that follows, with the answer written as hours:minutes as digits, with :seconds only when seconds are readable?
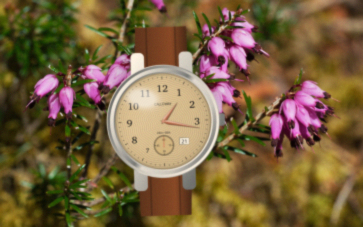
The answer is 1:17
